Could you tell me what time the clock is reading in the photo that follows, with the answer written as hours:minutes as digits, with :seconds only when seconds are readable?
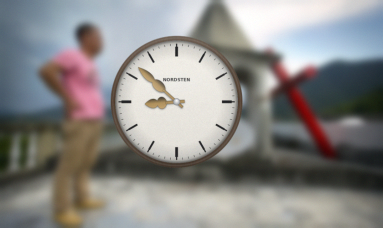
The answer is 8:52
